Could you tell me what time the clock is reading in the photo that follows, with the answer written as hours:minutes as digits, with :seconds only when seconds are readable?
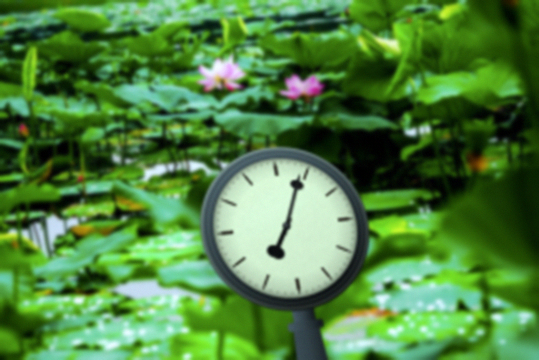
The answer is 7:04
